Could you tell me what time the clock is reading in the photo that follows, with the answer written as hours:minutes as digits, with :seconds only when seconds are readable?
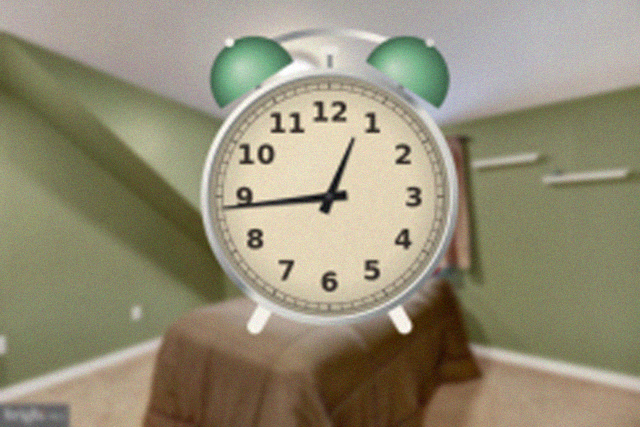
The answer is 12:44
